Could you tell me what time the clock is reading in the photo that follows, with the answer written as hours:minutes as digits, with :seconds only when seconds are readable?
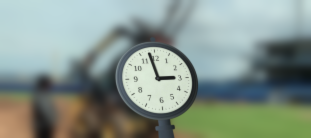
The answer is 2:58
